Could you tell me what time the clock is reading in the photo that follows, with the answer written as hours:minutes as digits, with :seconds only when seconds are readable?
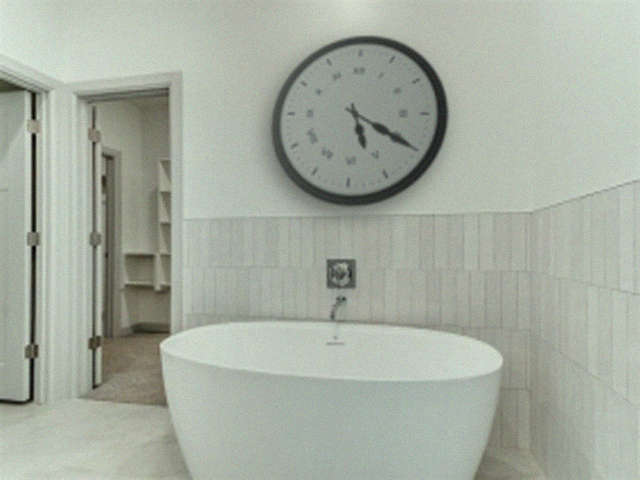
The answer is 5:20
